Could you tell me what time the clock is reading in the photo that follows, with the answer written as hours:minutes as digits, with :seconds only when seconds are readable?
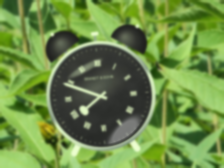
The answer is 7:49
